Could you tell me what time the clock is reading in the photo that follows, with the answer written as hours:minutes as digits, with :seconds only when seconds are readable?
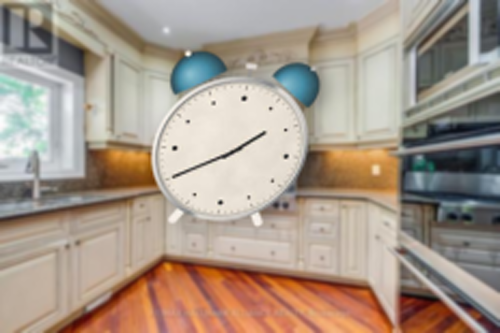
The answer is 1:40
